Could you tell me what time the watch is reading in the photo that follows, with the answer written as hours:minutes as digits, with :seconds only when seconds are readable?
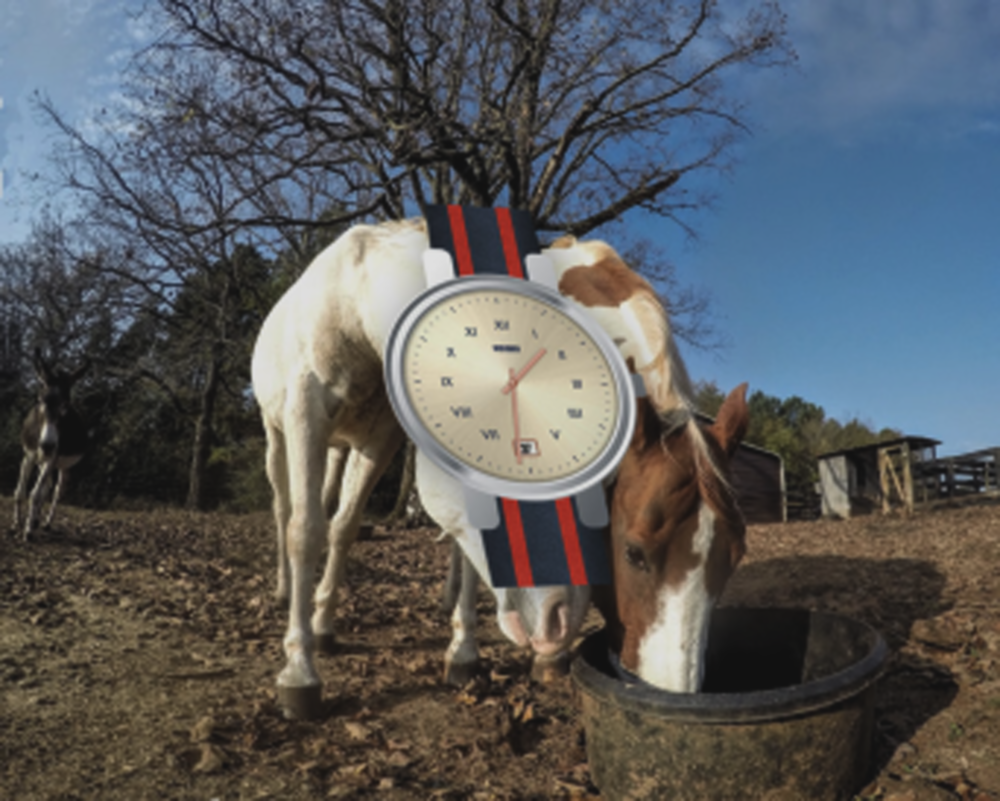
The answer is 1:31
